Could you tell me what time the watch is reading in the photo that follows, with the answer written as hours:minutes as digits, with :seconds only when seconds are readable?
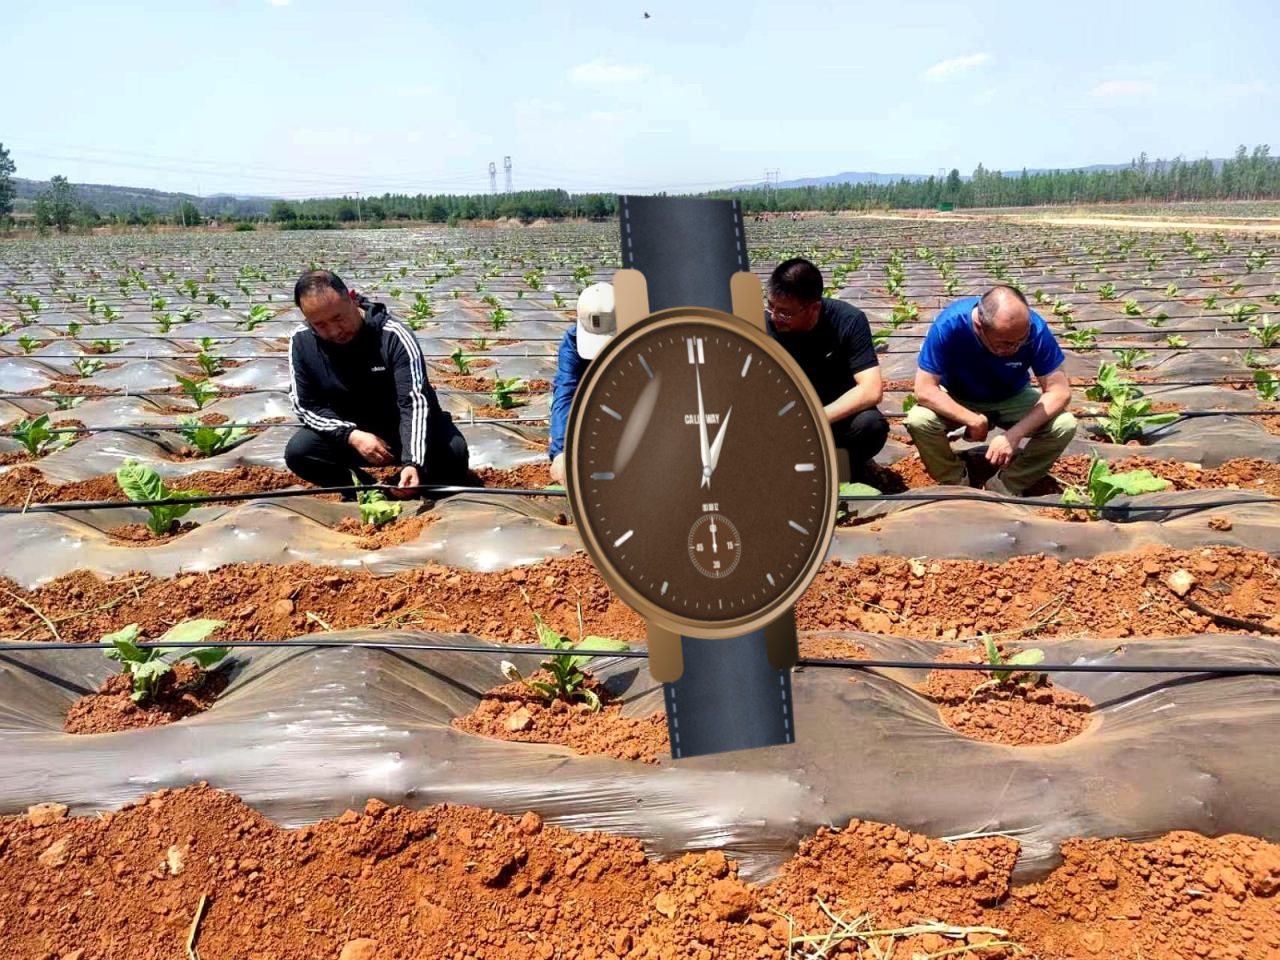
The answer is 1:00
